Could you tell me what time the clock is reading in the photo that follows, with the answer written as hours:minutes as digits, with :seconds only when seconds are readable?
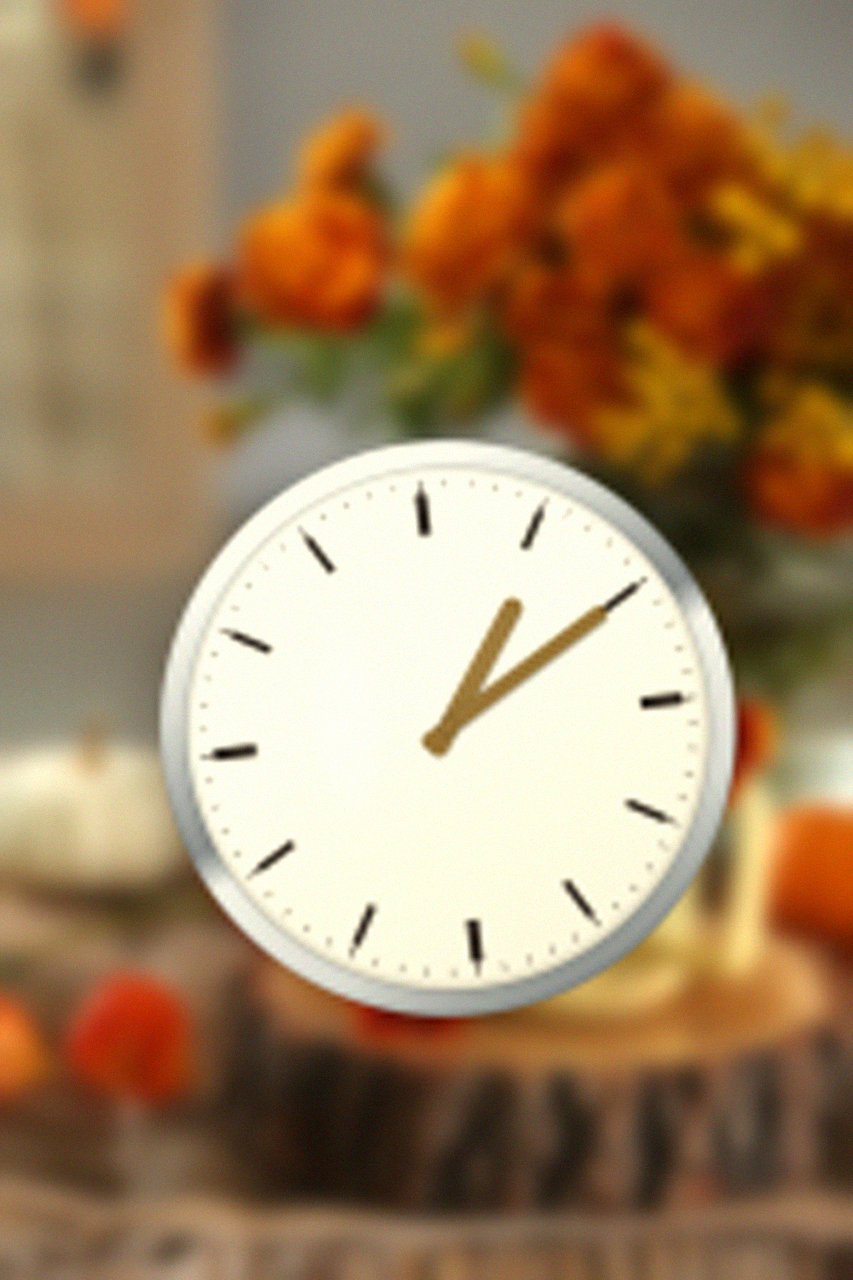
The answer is 1:10
